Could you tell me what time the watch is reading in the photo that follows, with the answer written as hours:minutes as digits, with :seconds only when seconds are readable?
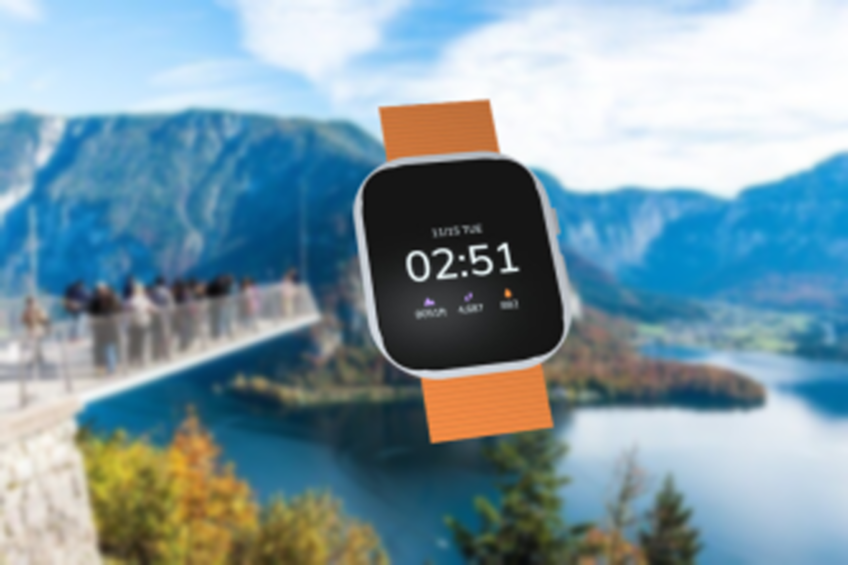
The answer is 2:51
